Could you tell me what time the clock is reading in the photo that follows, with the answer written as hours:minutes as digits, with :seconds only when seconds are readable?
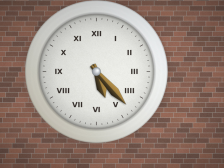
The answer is 5:23
